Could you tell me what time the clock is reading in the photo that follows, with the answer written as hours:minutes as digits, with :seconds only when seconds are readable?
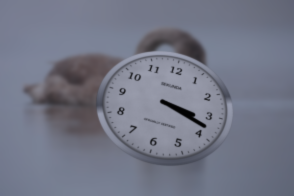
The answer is 3:18
